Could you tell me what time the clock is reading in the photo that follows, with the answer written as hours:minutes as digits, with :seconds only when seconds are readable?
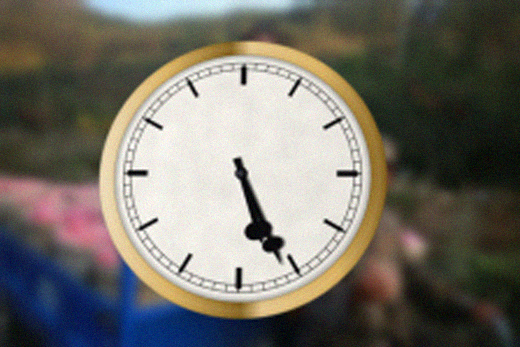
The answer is 5:26
